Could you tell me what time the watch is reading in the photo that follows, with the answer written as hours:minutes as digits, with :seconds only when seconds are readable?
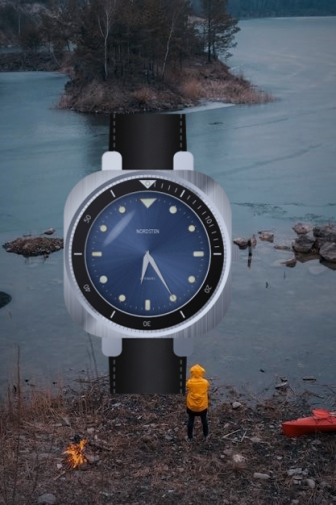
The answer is 6:25
